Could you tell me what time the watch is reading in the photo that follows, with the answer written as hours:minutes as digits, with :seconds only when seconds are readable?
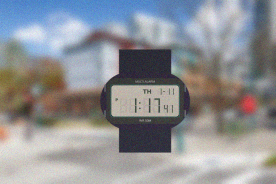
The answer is 1:17:41
